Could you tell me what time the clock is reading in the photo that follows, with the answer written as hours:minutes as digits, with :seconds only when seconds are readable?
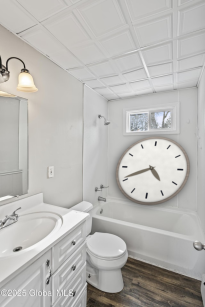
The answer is 4:41
